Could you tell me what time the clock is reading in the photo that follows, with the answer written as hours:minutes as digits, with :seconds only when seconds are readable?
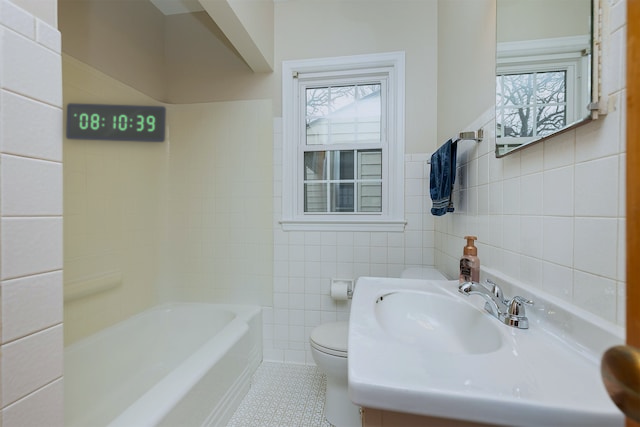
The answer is 8:10:39
